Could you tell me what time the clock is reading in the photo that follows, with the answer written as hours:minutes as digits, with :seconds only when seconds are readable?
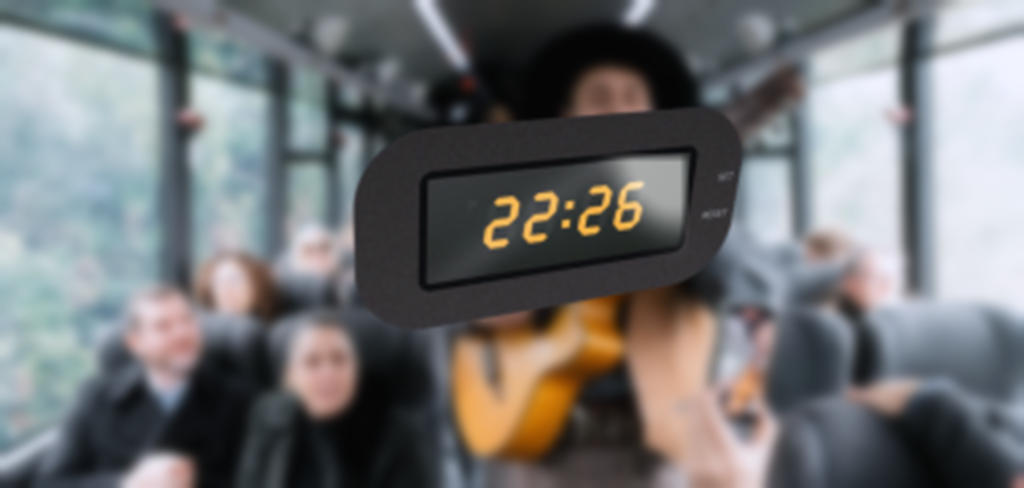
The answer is 22:26
